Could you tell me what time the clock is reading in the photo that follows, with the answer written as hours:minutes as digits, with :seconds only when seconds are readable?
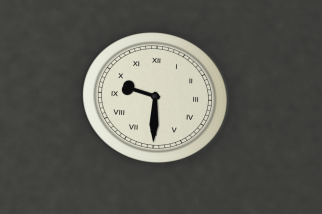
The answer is 9:30
